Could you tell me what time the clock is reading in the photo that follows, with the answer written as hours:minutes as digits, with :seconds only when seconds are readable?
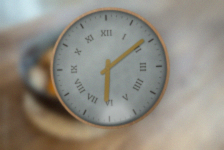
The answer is 6:09
